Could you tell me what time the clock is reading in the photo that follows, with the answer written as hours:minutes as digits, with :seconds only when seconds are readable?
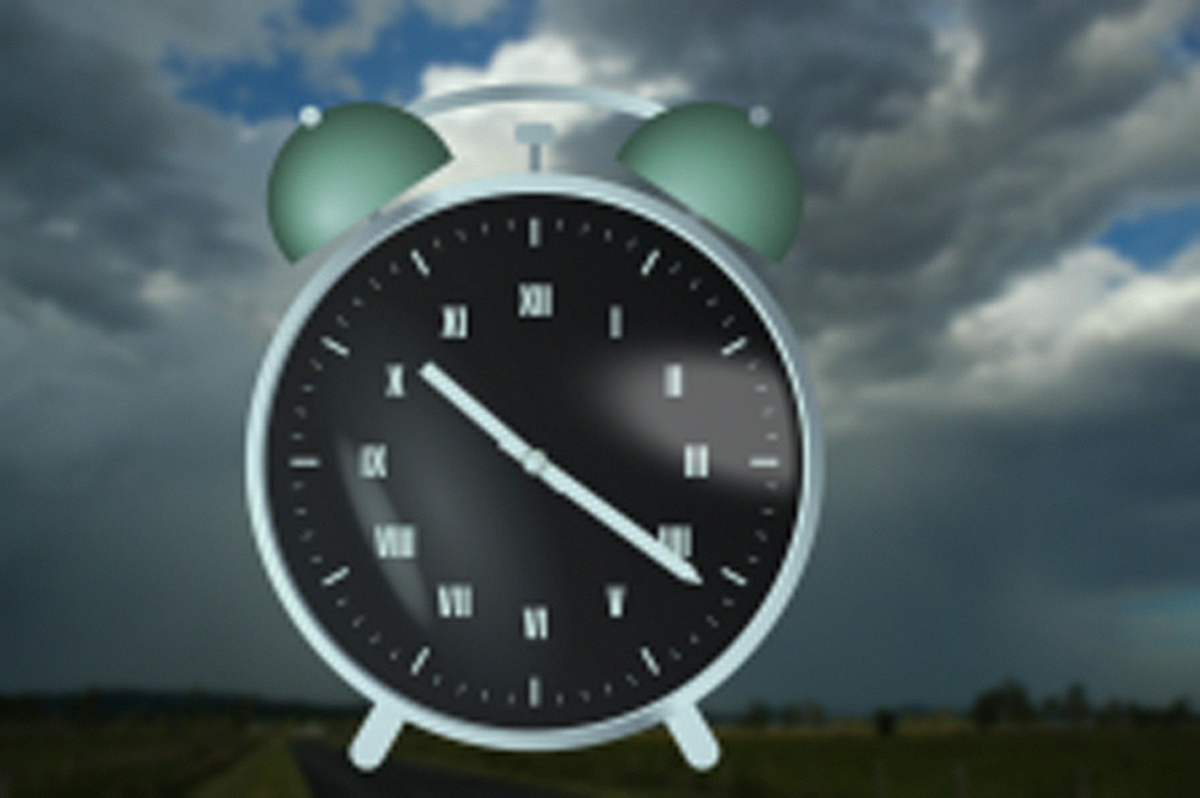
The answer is 10:21
